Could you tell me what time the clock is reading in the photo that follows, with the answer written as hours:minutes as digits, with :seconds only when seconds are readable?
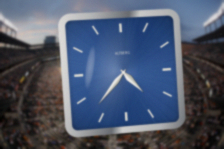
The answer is 4:37
